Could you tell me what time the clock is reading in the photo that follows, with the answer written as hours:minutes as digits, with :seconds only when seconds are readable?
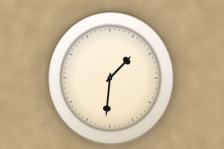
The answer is 1:31
